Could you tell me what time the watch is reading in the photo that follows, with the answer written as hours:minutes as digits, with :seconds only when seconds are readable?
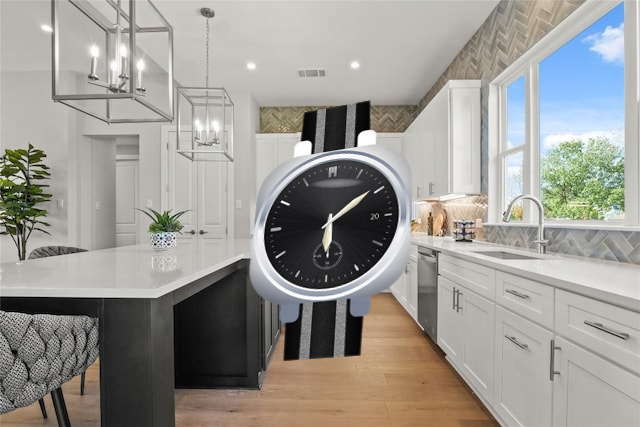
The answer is 6:09
